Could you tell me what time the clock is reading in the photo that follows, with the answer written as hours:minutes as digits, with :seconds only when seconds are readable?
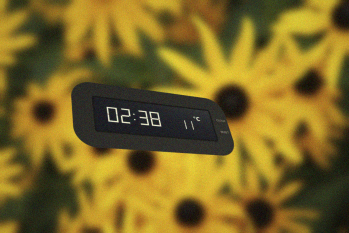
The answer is 2:38
